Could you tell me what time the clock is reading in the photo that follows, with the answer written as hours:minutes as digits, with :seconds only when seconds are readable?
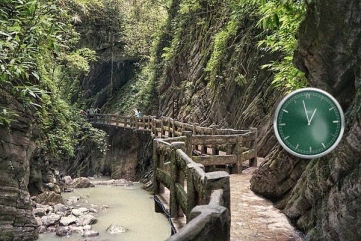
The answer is 12:58
